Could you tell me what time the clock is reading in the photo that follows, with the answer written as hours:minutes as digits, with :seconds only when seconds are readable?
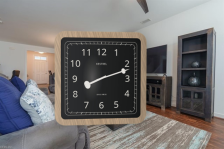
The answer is 8:12
